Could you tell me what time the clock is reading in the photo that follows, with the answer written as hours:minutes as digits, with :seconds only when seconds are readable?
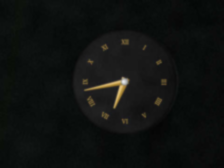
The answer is 6:43
